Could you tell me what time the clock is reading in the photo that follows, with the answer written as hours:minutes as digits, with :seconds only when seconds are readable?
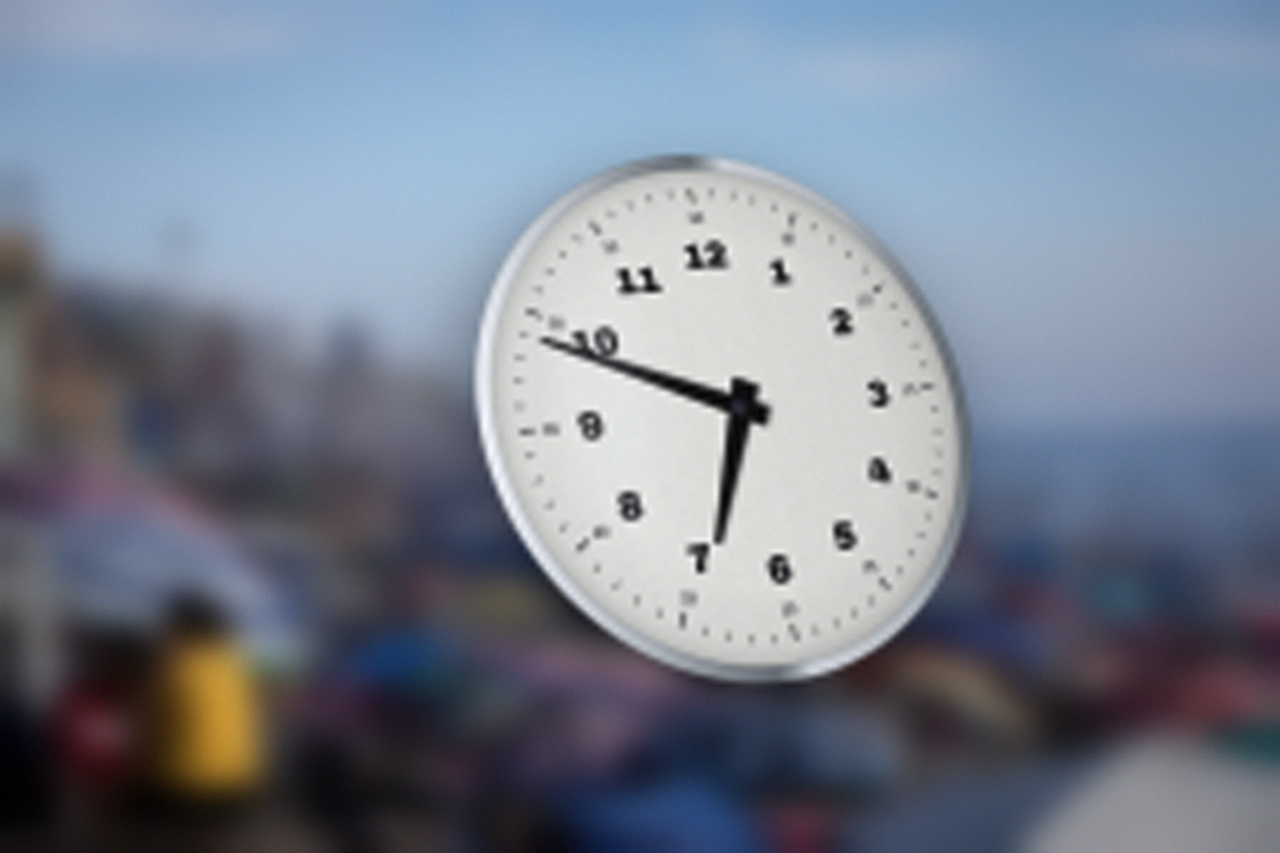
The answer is 6:49
